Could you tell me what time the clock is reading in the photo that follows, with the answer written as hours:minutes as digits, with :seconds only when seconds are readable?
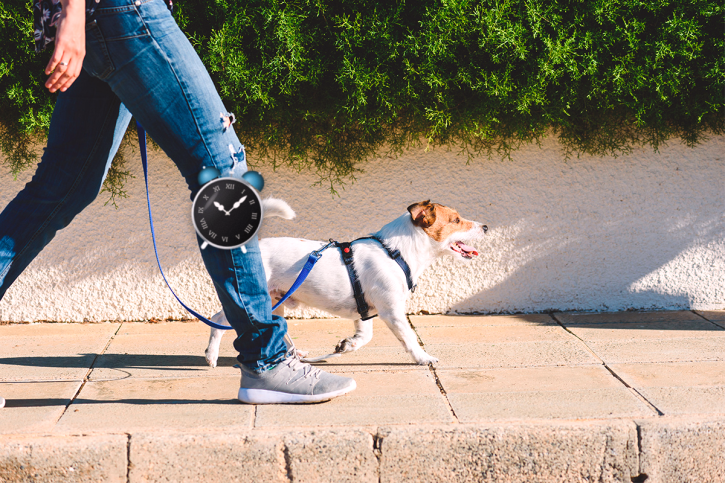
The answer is 10:07
